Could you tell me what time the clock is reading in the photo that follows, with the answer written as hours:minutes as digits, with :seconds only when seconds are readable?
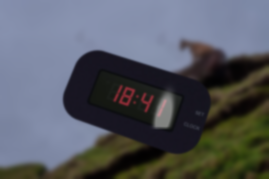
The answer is 18:41
